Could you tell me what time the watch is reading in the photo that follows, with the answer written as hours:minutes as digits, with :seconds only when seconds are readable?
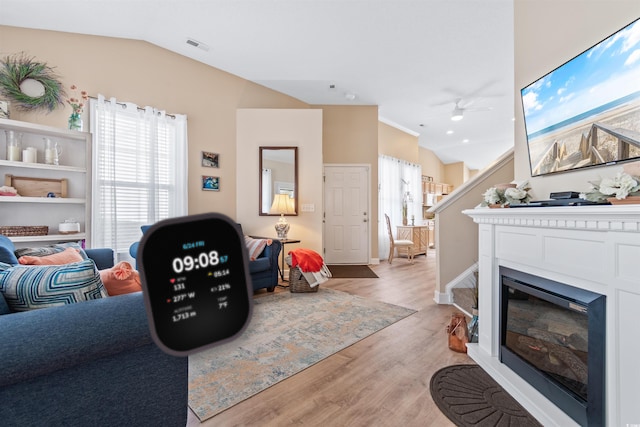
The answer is 9:08
